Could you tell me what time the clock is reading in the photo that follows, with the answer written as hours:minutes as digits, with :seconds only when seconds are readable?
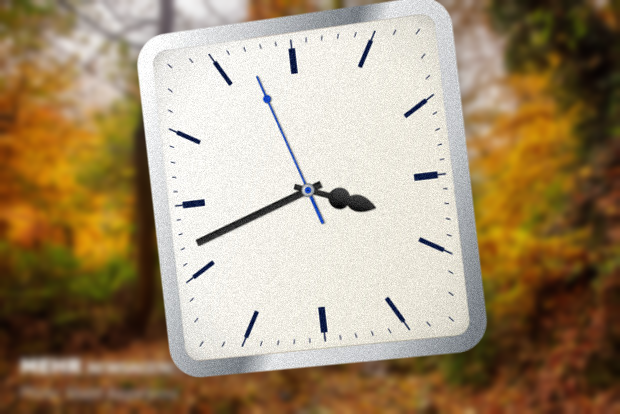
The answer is 3:41:57
